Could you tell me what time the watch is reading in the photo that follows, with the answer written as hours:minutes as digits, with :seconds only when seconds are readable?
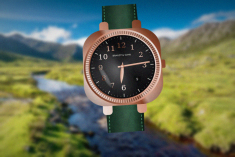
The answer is 6:14
